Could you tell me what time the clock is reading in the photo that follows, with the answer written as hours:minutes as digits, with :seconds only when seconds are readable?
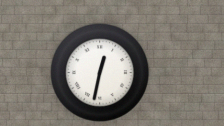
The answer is 12:32
